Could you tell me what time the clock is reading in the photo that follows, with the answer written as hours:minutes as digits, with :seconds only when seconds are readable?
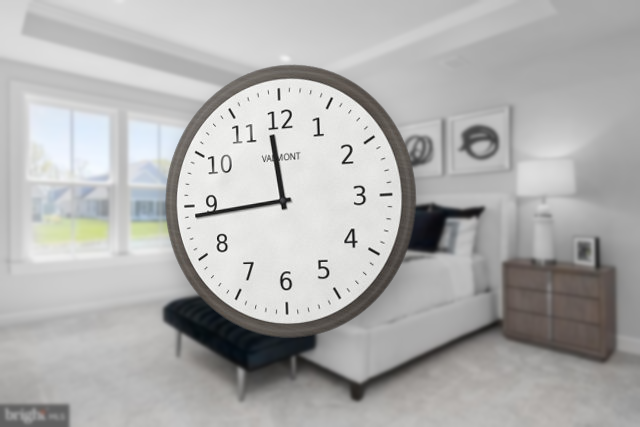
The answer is 11:44
